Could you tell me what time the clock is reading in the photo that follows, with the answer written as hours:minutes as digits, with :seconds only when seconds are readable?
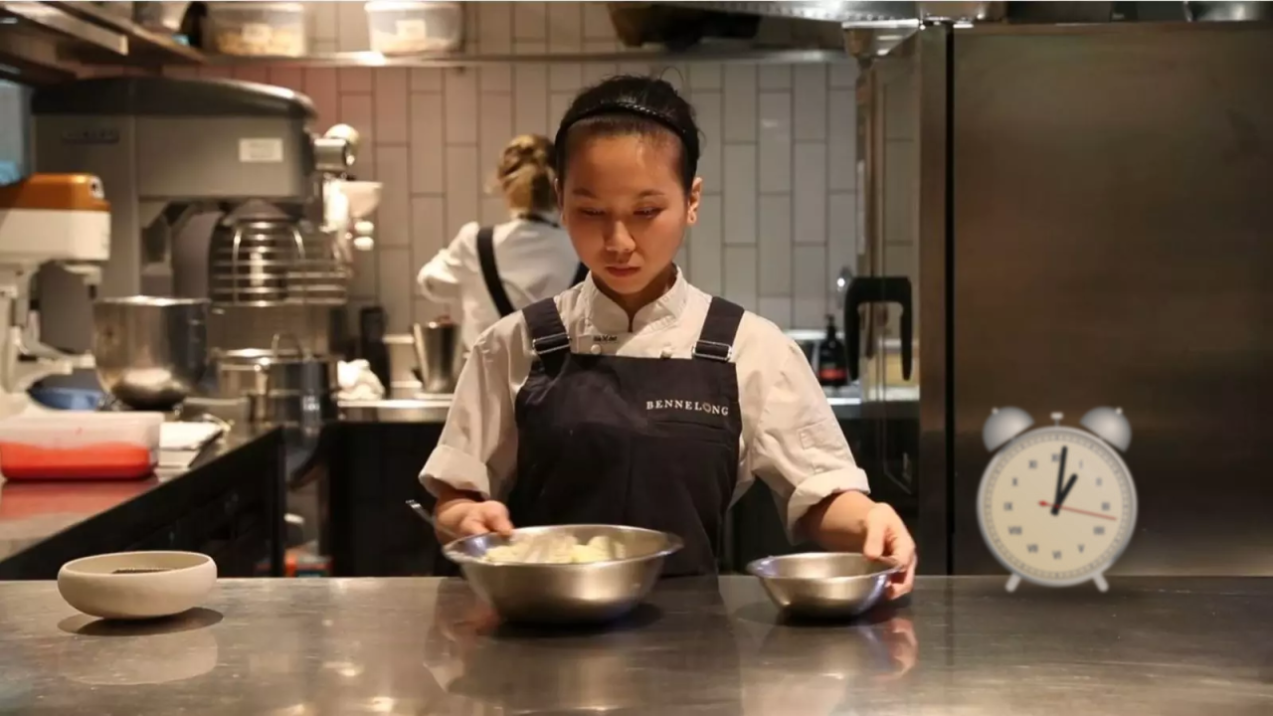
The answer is 1:01:17
